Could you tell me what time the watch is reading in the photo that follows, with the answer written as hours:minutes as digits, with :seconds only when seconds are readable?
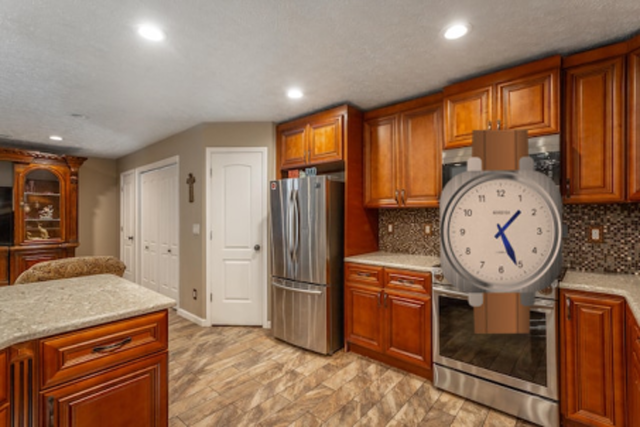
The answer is 1:26
